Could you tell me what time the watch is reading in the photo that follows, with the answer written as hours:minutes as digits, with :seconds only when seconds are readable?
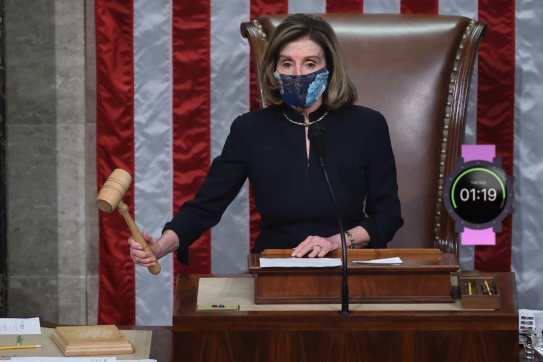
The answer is 1:19
